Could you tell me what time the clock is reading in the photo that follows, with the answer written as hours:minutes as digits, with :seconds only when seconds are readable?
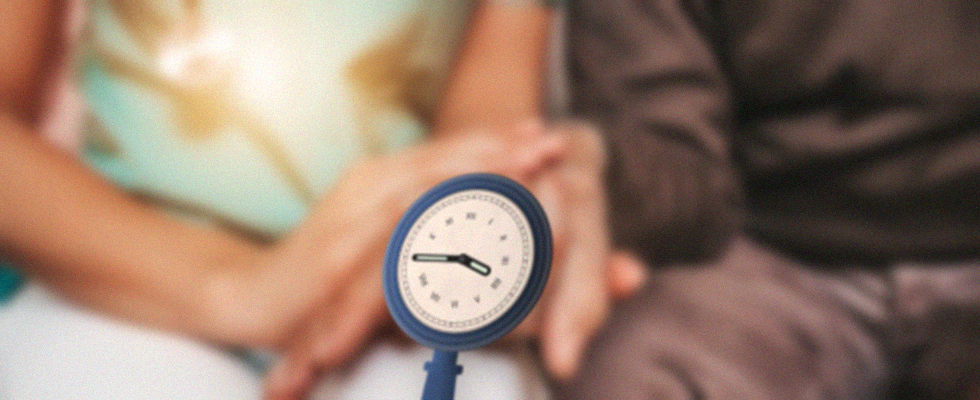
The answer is 3:45
